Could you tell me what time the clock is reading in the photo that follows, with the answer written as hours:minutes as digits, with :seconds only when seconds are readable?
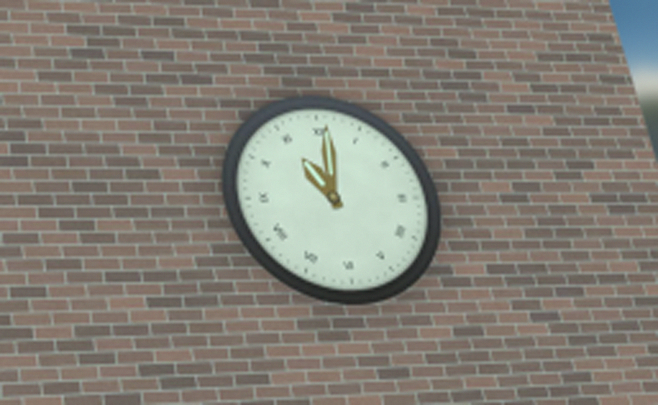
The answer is 11:01
